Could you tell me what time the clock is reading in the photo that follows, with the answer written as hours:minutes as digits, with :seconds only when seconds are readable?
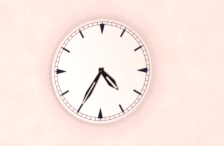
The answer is 4:35
